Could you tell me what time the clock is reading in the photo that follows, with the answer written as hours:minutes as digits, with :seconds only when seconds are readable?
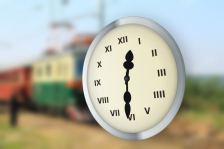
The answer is 12:31
